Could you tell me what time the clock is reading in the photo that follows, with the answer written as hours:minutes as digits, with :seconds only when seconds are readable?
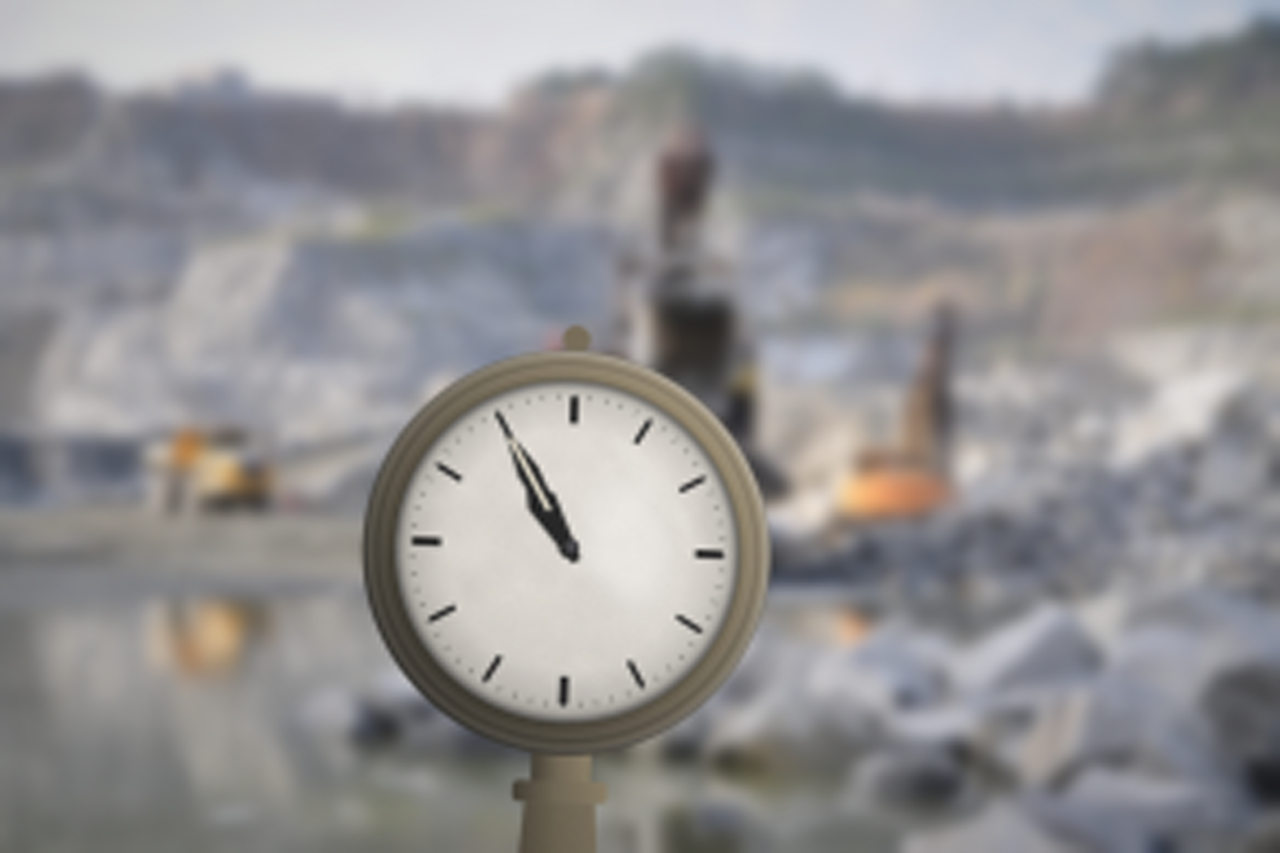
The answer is 10:55
